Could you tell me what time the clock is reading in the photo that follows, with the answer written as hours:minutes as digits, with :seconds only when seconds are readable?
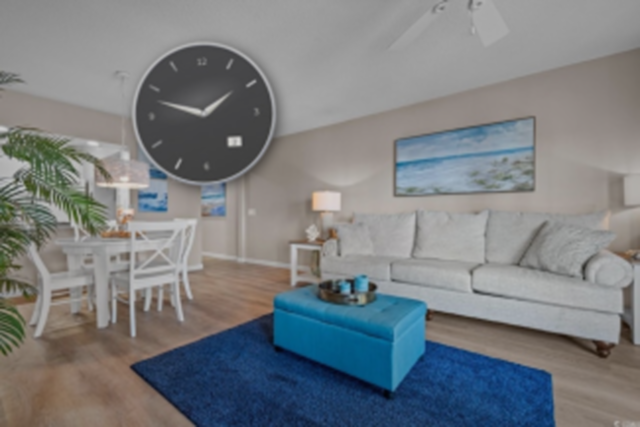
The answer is 1:48
